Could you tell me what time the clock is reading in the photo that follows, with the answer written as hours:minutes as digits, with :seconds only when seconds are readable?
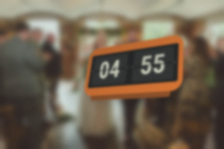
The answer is 4:55
